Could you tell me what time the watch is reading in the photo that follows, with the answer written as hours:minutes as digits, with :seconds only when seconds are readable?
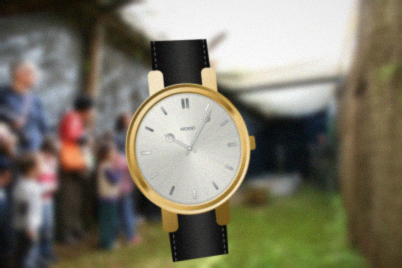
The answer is 10:06
